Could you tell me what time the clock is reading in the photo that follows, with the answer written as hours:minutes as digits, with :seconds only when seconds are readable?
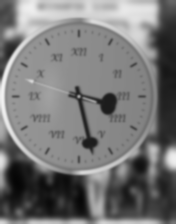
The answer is 3:27:48
